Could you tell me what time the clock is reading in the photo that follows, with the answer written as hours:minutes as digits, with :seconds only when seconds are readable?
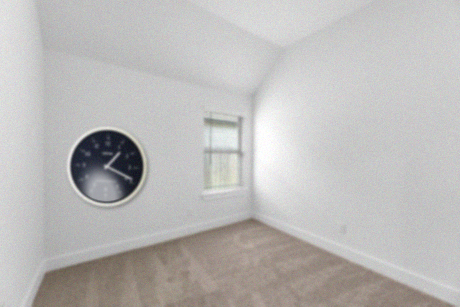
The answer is 1:19
